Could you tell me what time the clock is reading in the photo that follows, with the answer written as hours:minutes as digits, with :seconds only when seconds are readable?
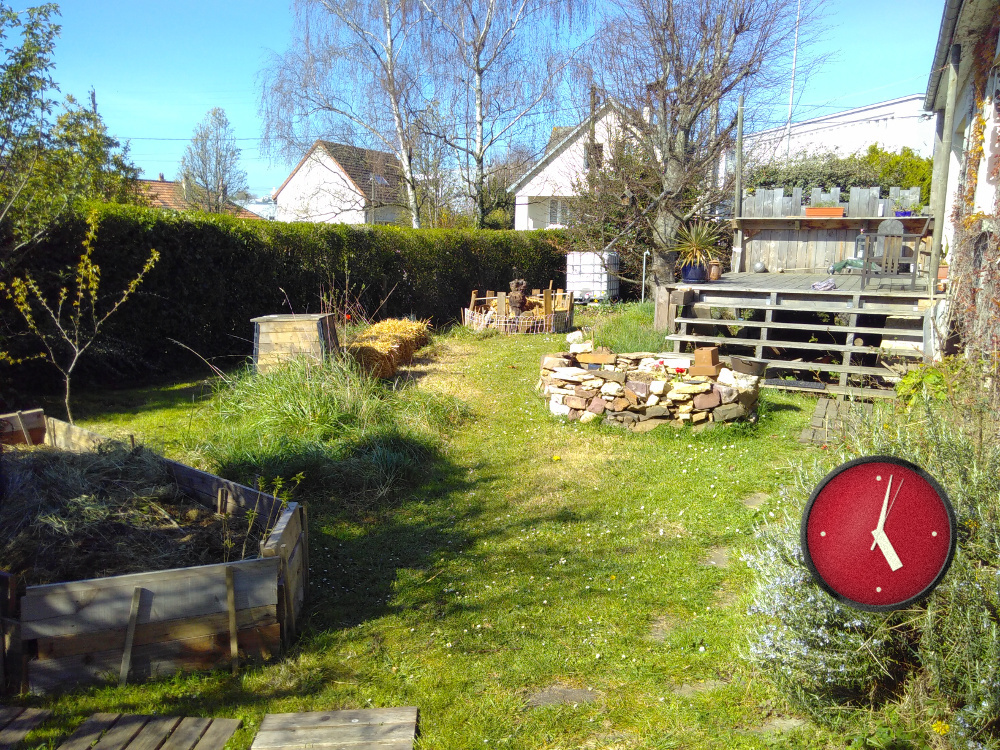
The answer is 5:02:04
